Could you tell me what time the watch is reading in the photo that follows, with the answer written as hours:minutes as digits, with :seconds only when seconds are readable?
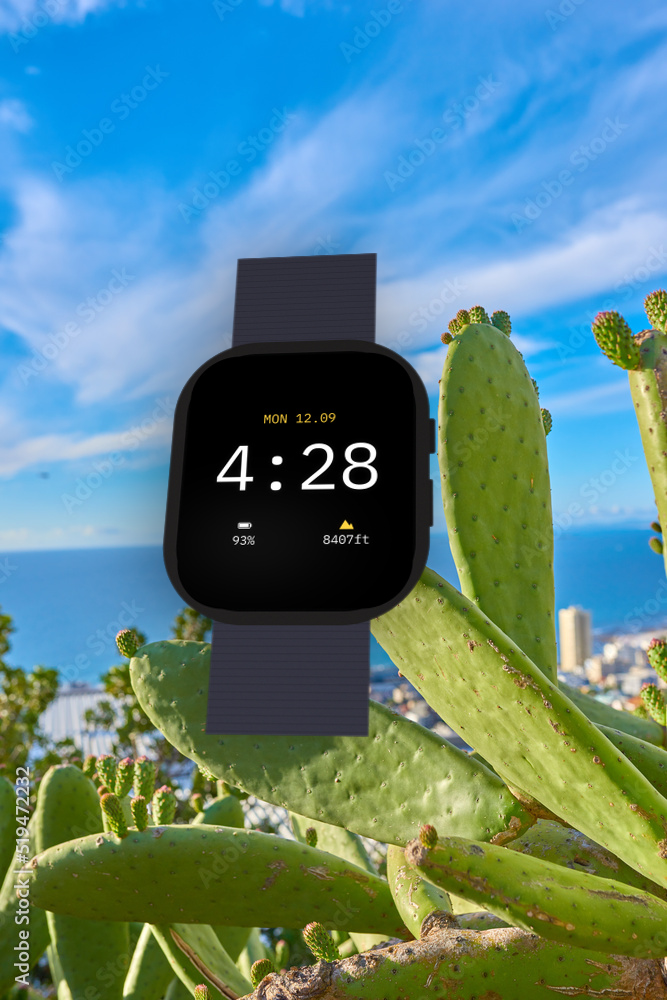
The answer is 4:28
